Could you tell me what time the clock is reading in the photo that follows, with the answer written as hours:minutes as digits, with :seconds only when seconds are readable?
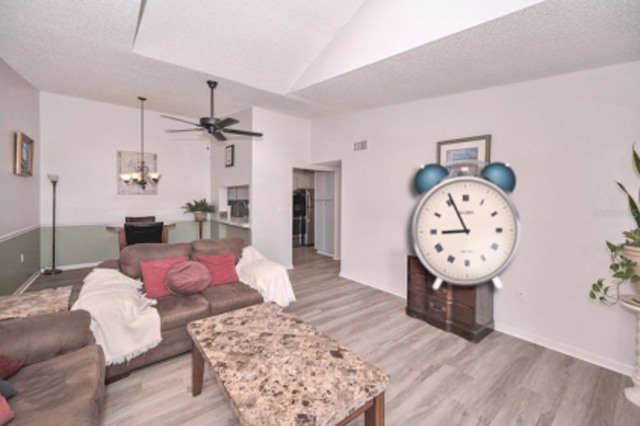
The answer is 8:56
